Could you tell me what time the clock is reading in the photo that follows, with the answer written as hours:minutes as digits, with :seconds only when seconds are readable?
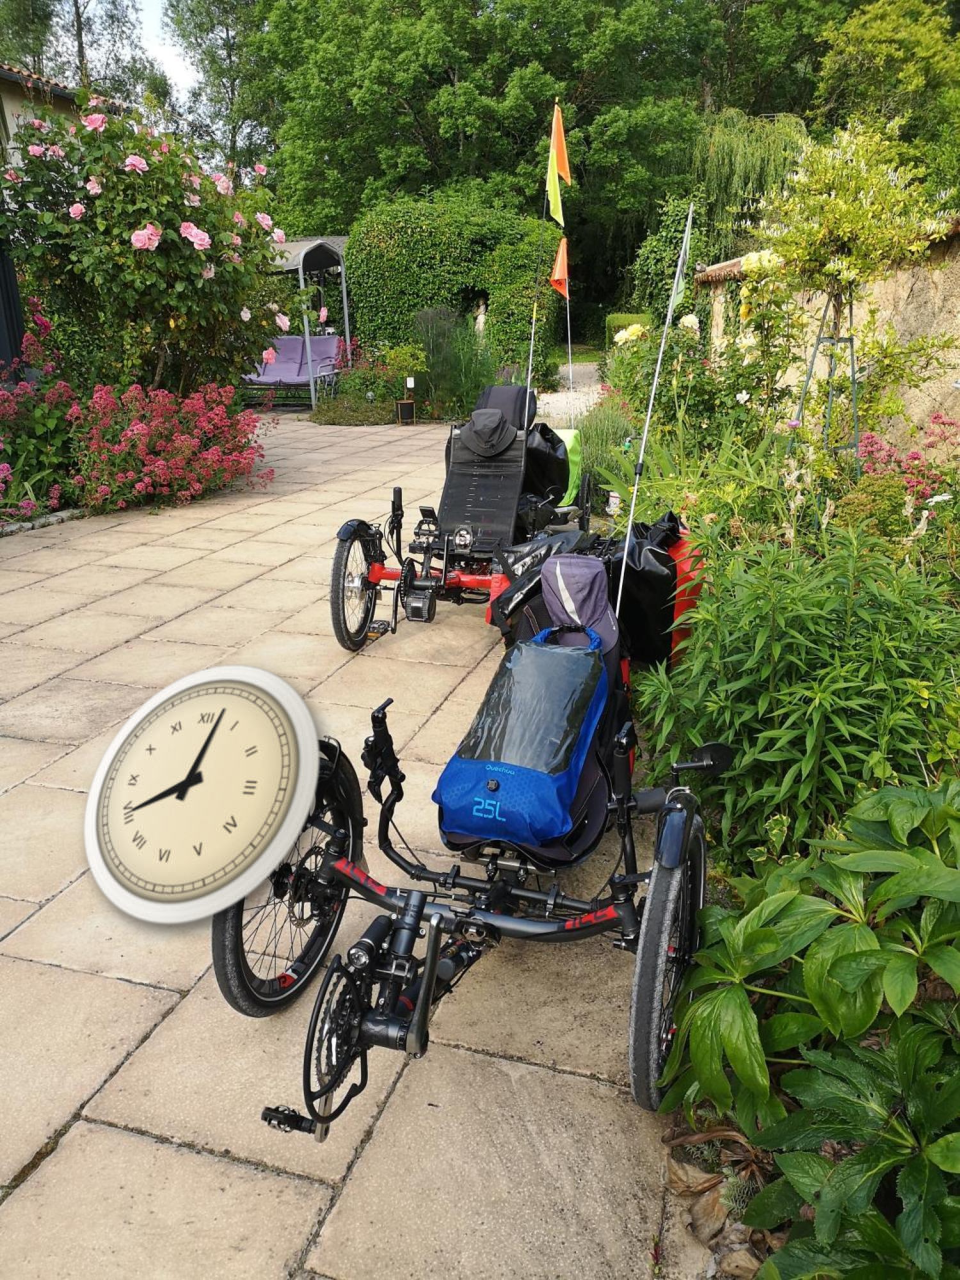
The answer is 8:02
